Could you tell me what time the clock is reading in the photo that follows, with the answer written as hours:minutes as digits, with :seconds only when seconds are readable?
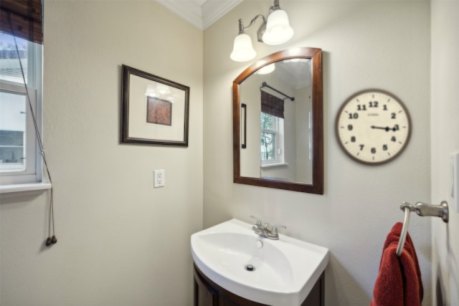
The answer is 3:16
